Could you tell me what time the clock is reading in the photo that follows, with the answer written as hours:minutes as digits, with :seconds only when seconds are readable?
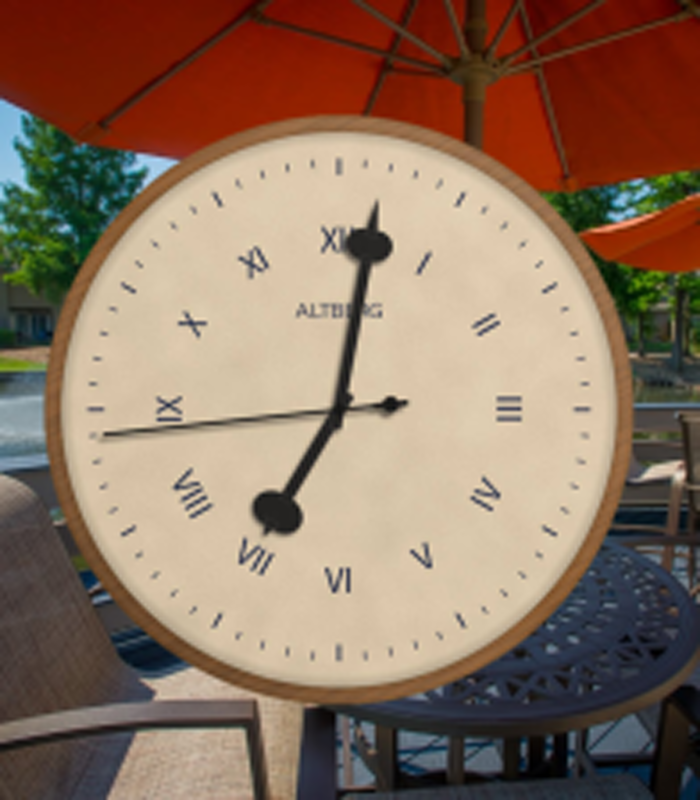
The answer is 7:01:44
